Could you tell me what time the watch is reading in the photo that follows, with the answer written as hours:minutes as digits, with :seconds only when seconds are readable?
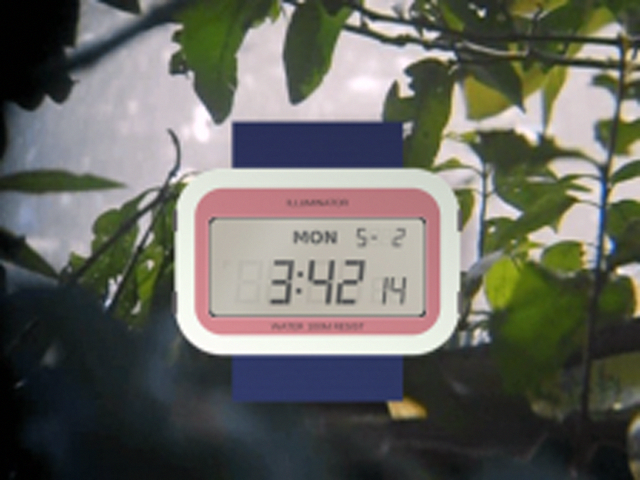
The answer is 3:42:14
